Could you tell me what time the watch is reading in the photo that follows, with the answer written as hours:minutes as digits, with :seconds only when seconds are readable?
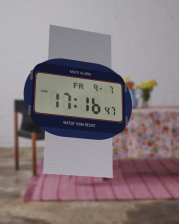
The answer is 17:16:47
